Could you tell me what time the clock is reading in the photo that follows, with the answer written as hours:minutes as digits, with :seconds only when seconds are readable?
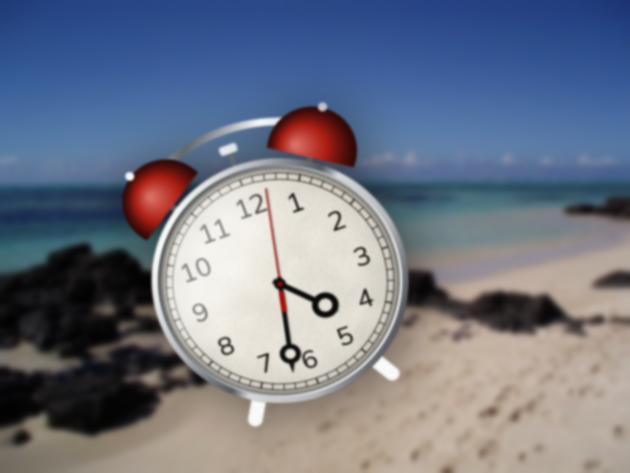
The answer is 4:32:02
